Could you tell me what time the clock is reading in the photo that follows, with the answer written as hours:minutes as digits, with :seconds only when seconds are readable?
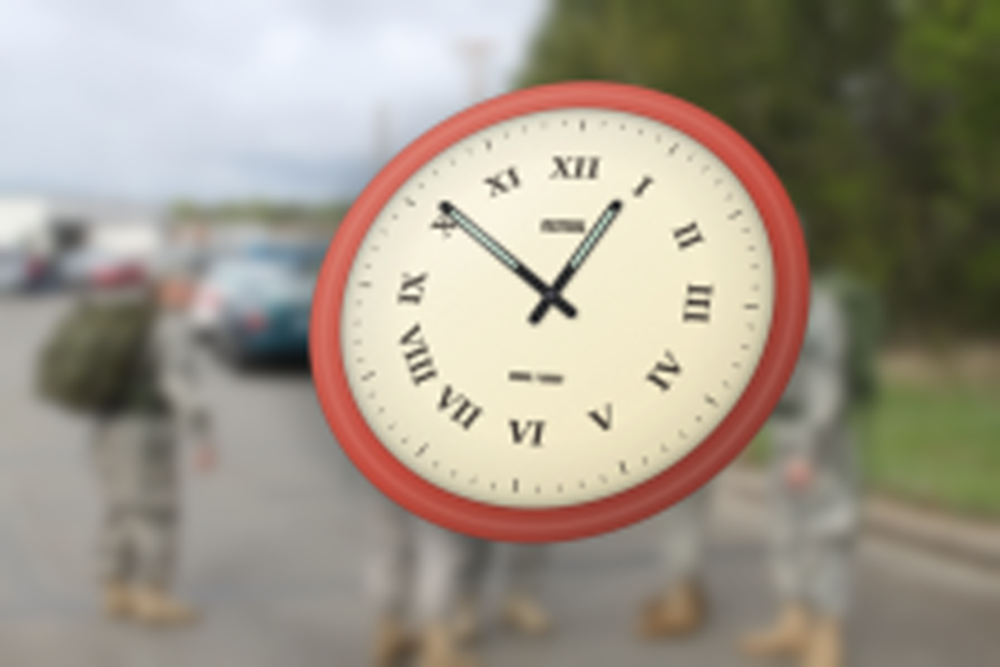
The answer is 12:51
